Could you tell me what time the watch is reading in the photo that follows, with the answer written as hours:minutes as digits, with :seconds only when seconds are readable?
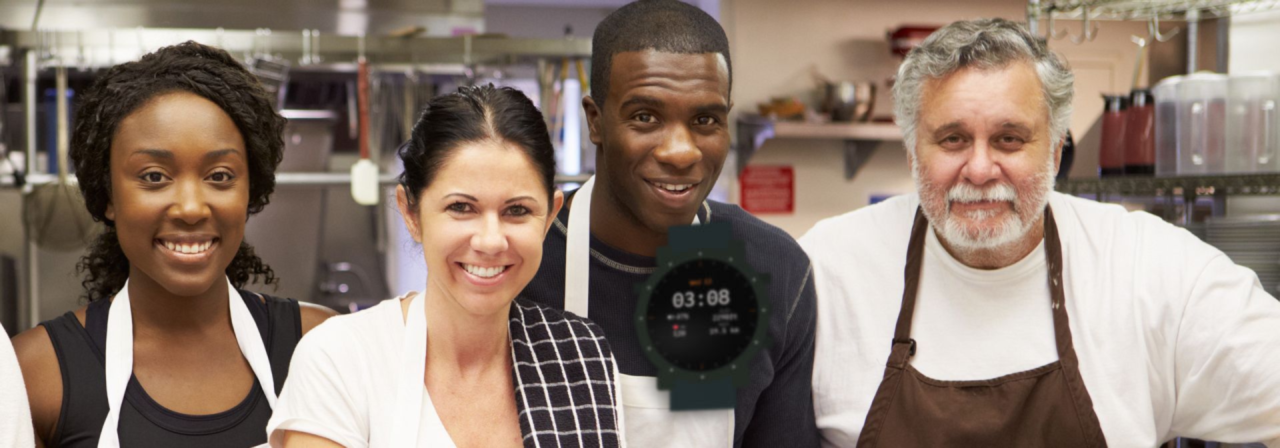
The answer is 3:08
